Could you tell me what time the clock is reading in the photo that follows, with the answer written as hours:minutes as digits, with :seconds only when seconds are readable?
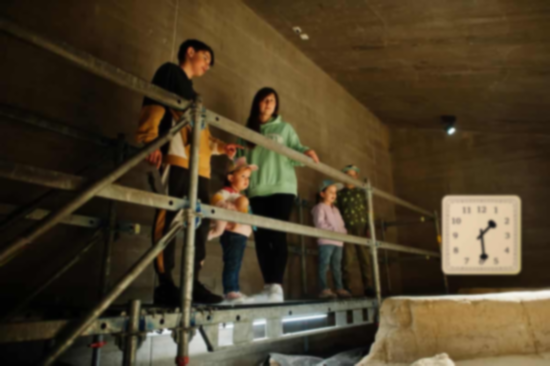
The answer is 1:29
